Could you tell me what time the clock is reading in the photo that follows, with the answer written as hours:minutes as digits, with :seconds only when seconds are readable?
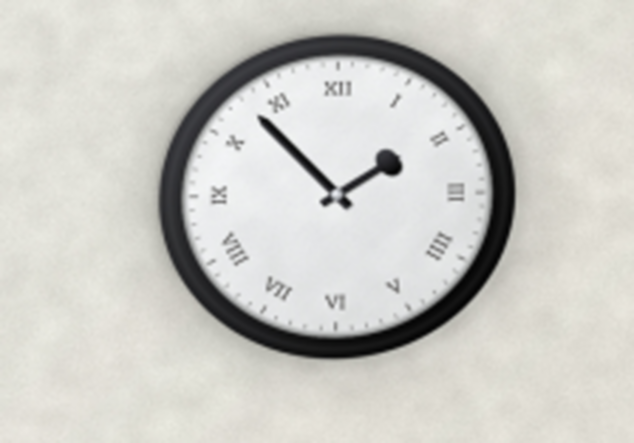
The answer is 1:53
